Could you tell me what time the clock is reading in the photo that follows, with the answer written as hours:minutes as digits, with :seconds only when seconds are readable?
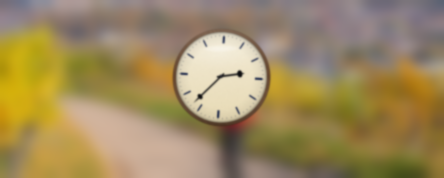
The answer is 2:37
